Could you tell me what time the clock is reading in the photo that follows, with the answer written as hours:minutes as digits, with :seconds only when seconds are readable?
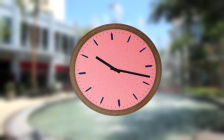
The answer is 10:18
